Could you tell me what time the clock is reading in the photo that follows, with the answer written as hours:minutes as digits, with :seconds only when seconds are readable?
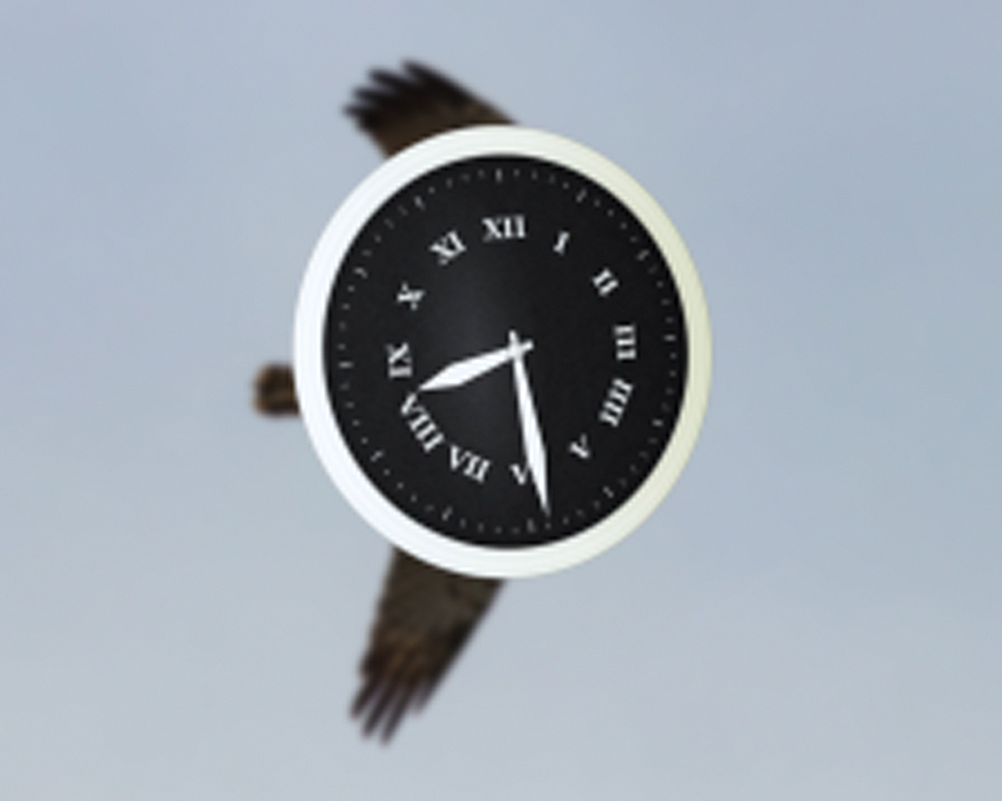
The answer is 8:29
